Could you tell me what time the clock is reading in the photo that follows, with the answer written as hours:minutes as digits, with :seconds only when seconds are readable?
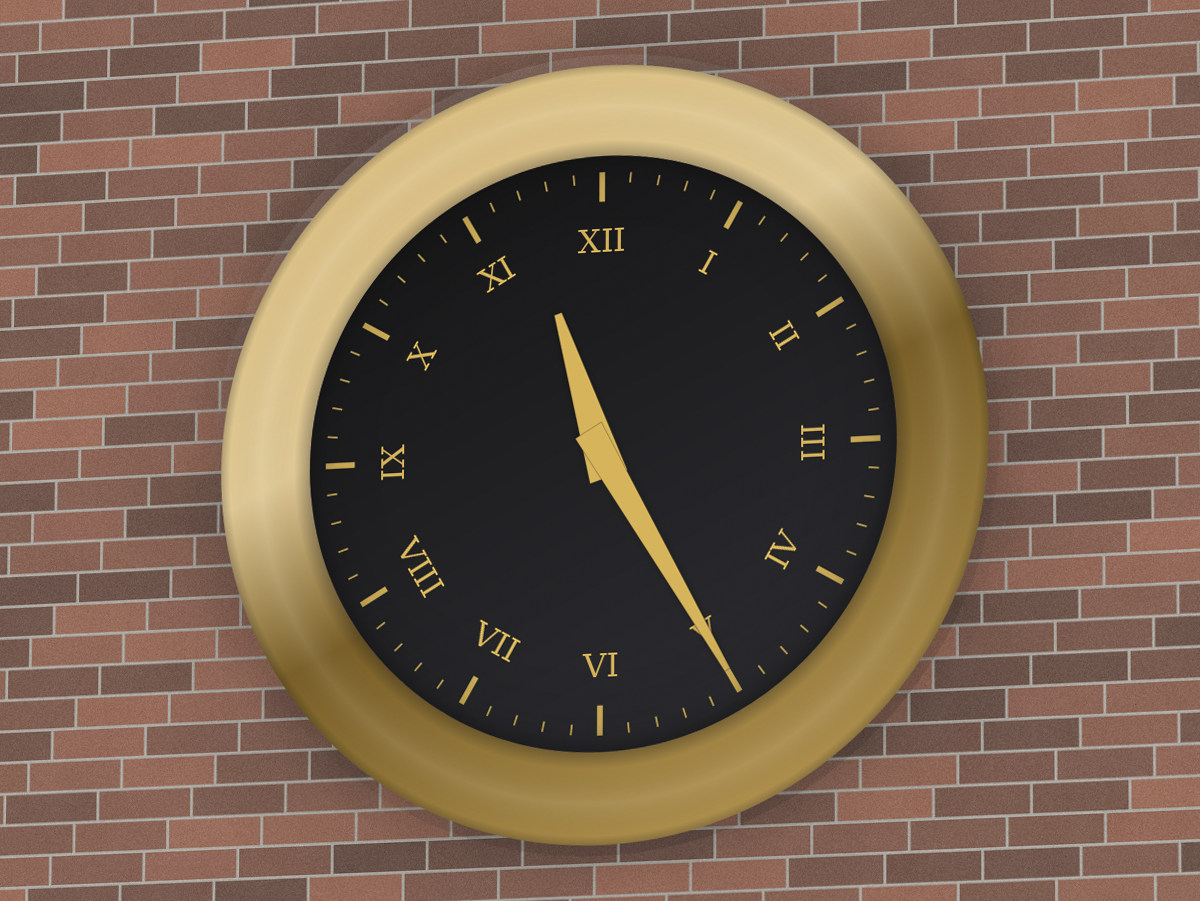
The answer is 11:25
